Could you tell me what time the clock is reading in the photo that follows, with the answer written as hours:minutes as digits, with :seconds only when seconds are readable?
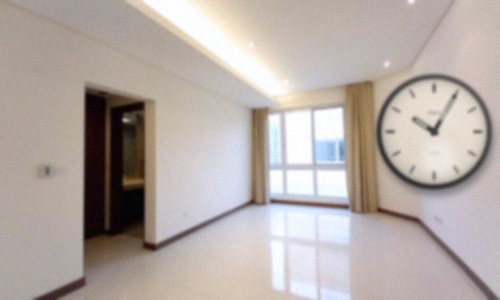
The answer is 10:05
